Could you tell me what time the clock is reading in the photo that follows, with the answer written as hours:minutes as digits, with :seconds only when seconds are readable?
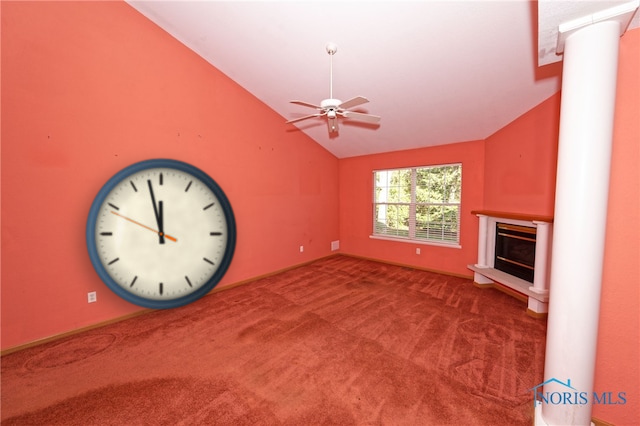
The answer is 11:57:49
